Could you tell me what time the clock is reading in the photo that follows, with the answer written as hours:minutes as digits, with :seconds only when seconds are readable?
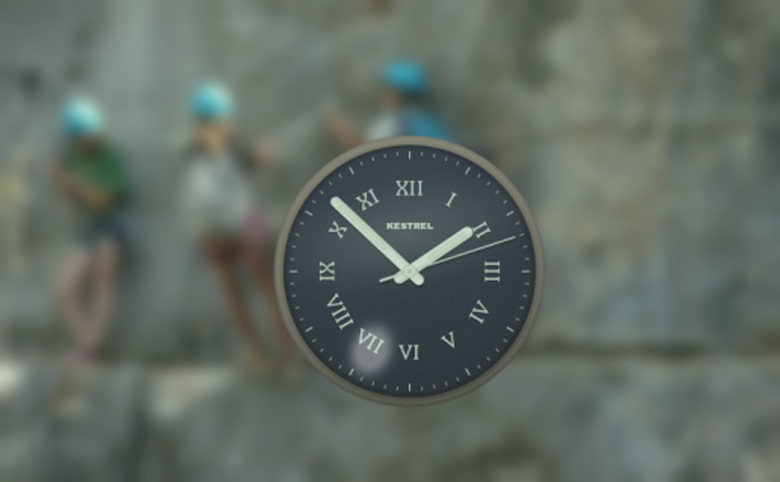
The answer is 1:52:12
